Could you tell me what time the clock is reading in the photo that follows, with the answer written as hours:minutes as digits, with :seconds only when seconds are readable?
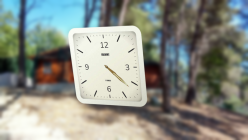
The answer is 4:22
